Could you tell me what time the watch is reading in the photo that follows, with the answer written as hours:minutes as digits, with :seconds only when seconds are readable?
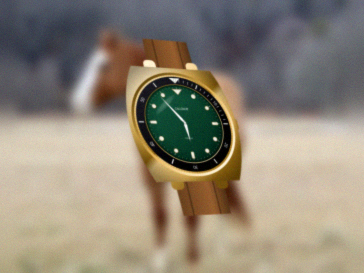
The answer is 5:54
